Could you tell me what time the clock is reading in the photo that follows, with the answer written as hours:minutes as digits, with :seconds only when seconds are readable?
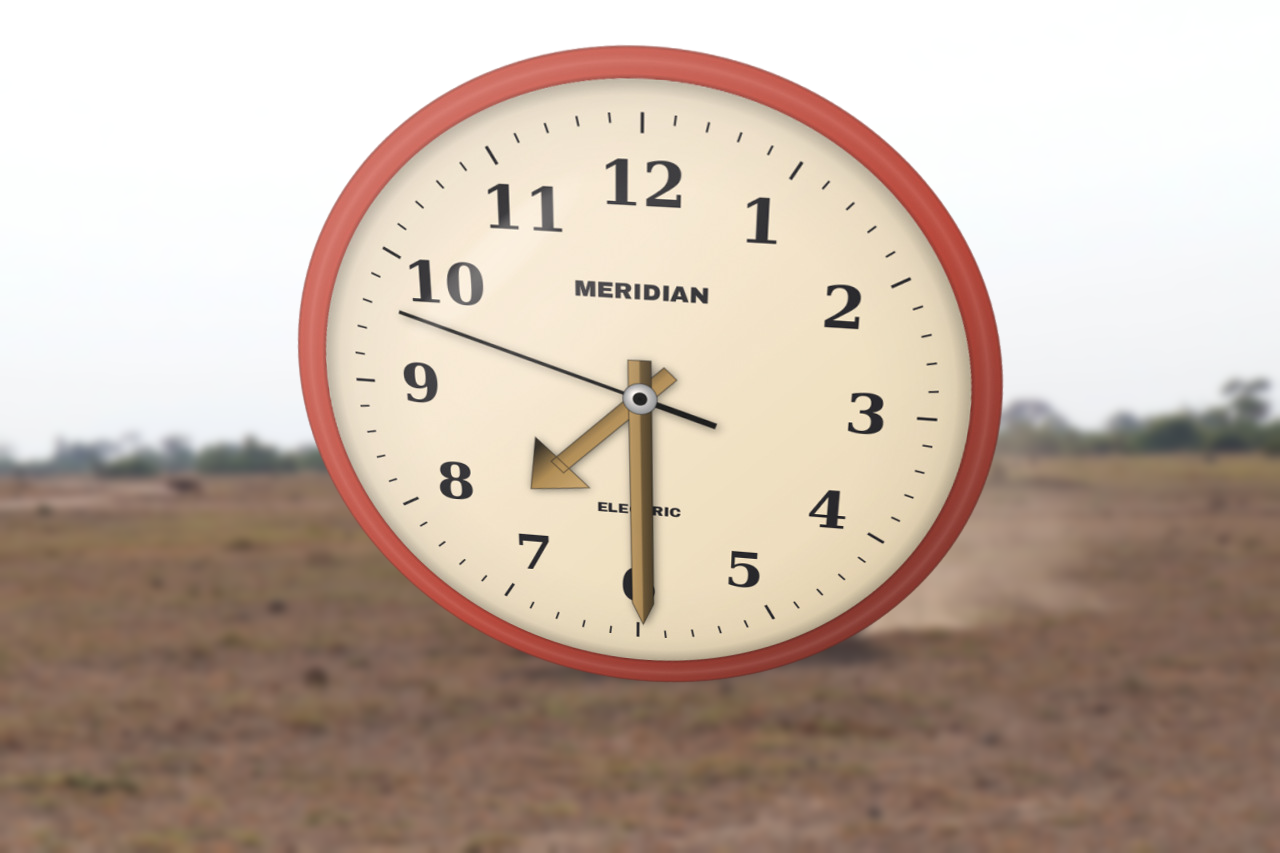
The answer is 7:29:48
